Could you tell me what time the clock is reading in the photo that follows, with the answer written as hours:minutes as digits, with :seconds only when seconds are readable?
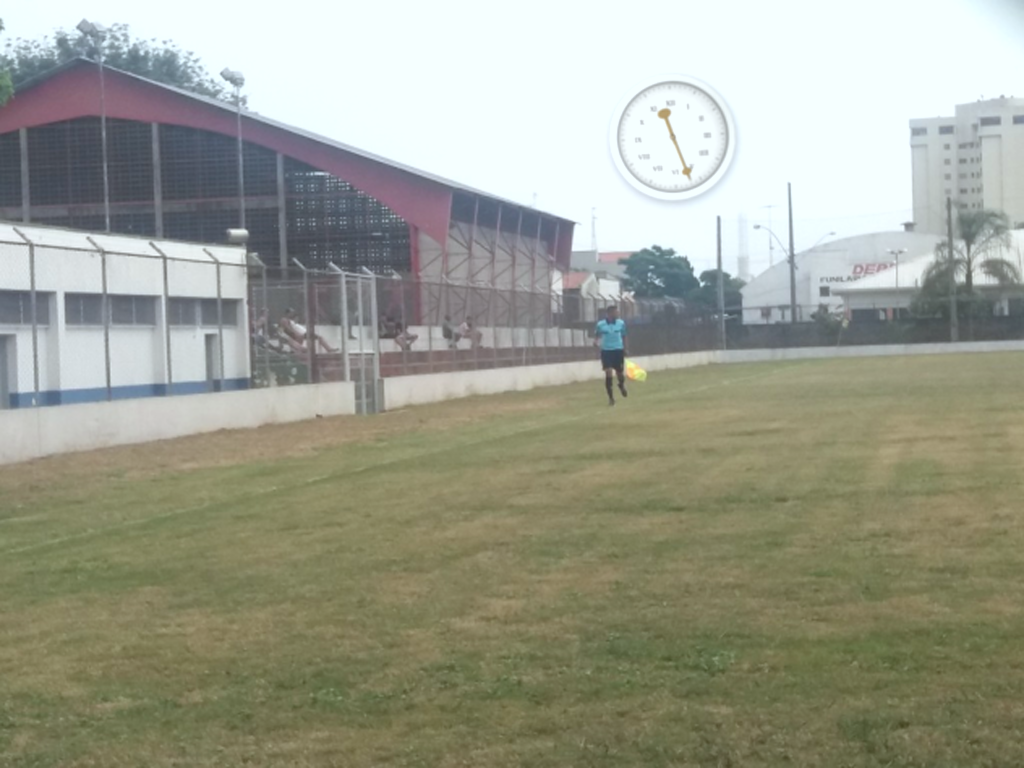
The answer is 11:27
